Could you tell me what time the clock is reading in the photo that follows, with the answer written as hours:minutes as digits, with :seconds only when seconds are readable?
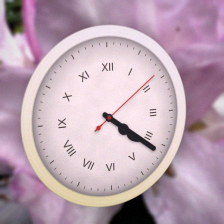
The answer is 4:21:09
